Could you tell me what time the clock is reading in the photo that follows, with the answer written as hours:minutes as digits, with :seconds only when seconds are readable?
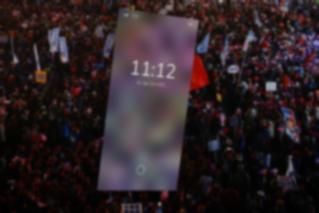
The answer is 11:12
